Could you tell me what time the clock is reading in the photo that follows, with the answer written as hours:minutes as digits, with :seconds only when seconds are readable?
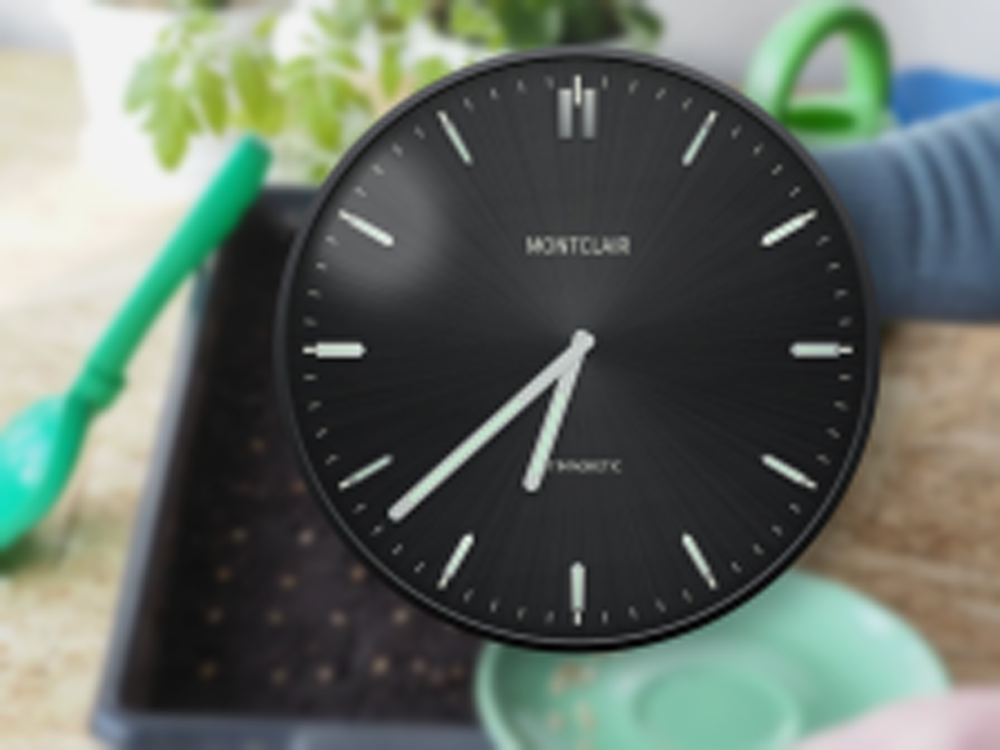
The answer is 6:38
